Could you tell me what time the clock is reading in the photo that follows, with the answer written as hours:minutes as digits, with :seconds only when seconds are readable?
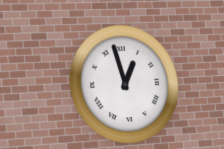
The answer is 12:58
